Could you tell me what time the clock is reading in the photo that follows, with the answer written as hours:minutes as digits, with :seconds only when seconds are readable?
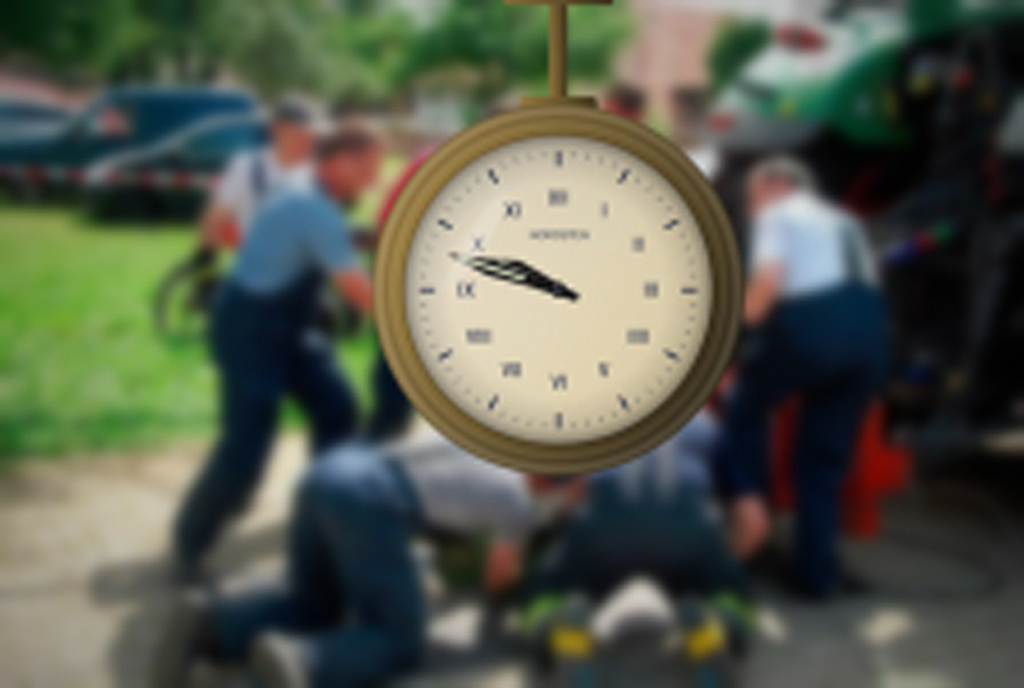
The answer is 9:48
